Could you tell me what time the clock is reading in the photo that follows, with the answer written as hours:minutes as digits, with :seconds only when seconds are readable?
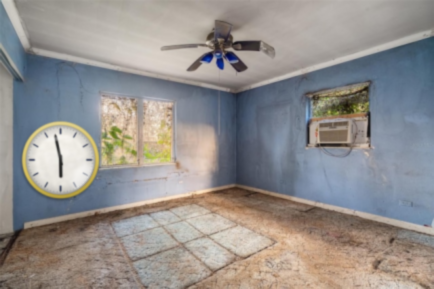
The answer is 5:58
